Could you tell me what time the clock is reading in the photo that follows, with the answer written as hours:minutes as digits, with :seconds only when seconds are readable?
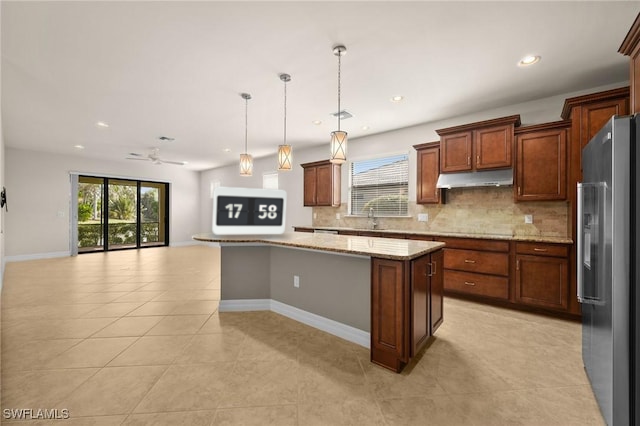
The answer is 17:58
